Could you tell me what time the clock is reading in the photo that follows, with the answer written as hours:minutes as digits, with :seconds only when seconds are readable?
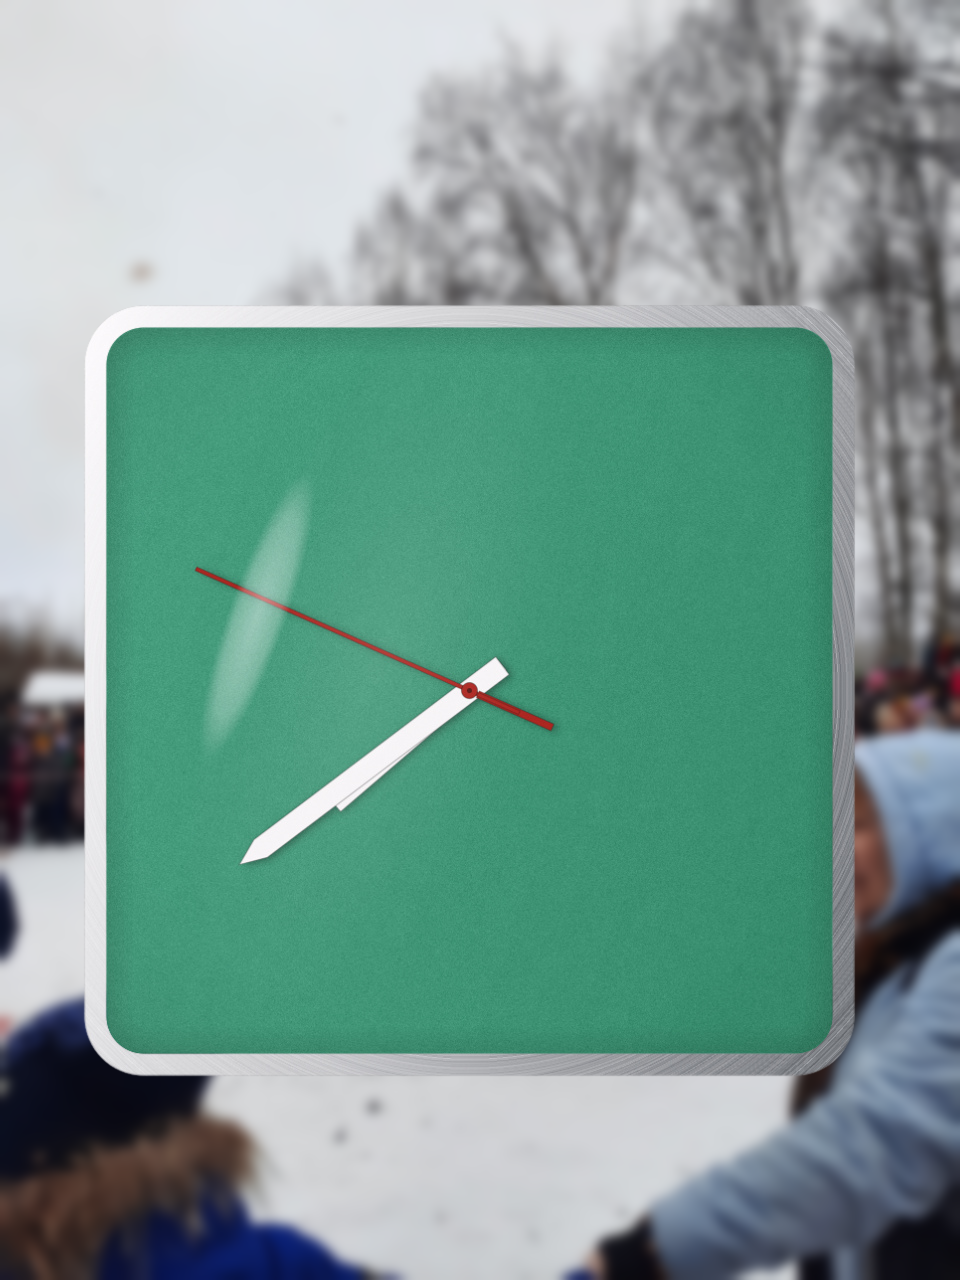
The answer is 7:38:49
